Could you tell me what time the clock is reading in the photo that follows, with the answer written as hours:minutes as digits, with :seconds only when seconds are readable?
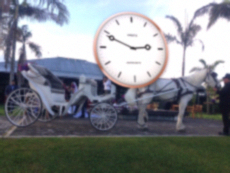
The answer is 2:49
